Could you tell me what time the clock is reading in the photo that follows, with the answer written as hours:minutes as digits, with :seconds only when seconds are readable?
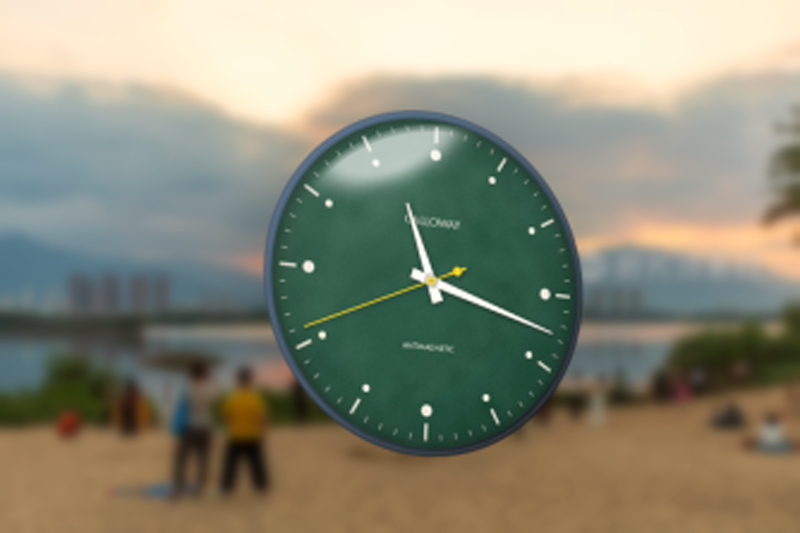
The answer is 11:17:41
